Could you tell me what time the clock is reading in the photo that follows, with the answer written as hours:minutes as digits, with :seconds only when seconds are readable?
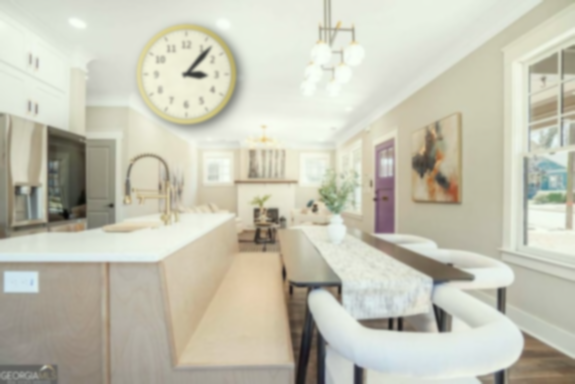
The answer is 3:07
